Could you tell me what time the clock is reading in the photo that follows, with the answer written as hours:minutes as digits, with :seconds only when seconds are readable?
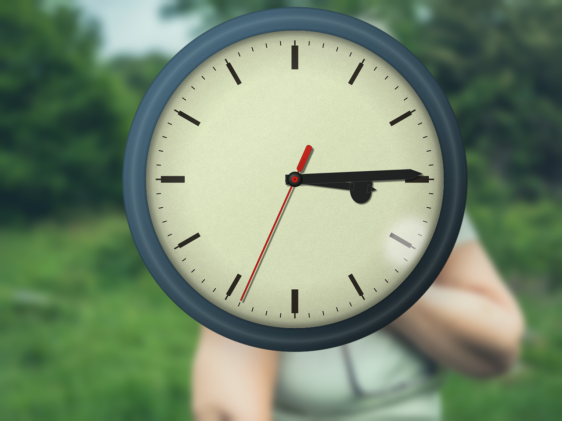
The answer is 3:14:34
